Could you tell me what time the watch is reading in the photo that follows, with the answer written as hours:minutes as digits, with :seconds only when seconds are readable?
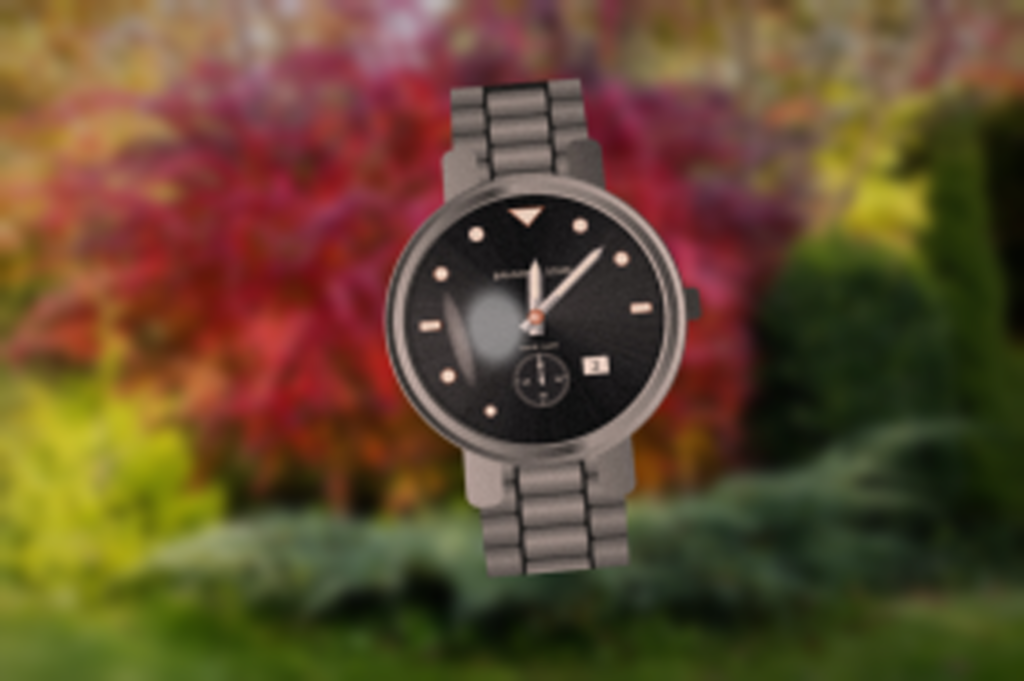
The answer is 12:08
